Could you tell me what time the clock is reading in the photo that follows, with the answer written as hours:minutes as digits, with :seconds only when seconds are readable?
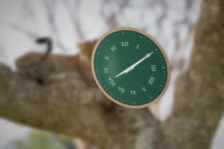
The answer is 8:10
